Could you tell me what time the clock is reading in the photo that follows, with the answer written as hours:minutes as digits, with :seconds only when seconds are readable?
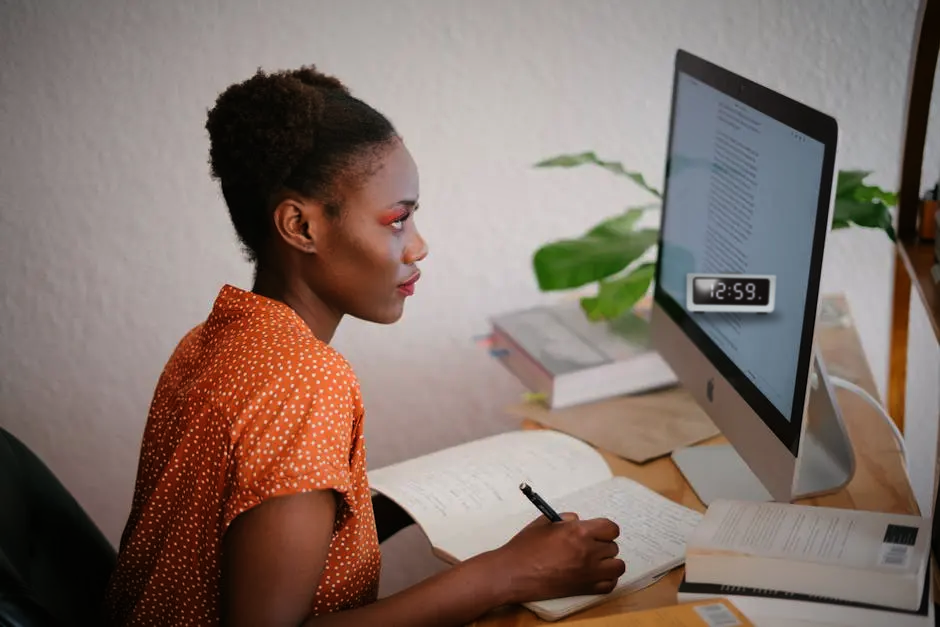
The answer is 12:59
